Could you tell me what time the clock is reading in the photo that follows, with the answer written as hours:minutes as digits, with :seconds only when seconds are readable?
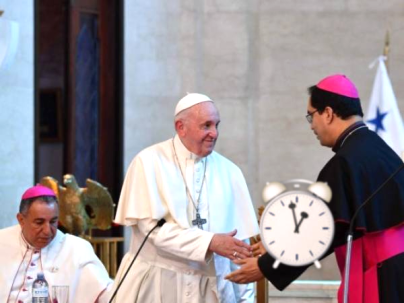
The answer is 12:58
